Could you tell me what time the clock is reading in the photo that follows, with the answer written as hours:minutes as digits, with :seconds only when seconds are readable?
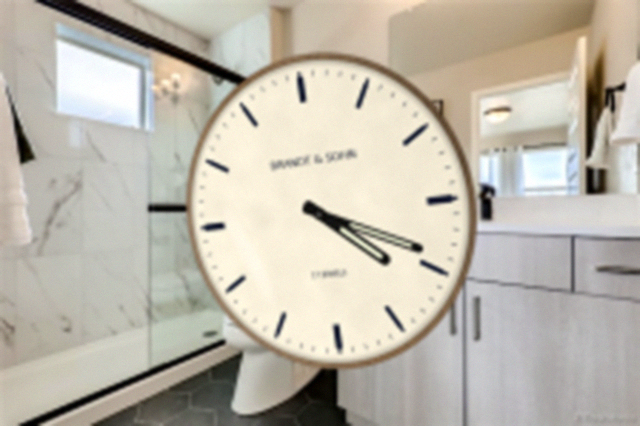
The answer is 4:19
